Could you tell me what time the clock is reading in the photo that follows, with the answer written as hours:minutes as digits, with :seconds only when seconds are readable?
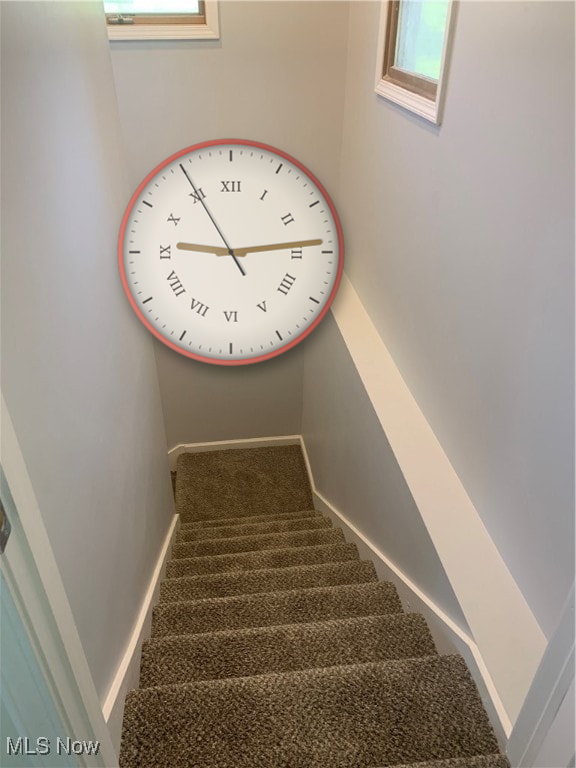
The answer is 9:13:55
